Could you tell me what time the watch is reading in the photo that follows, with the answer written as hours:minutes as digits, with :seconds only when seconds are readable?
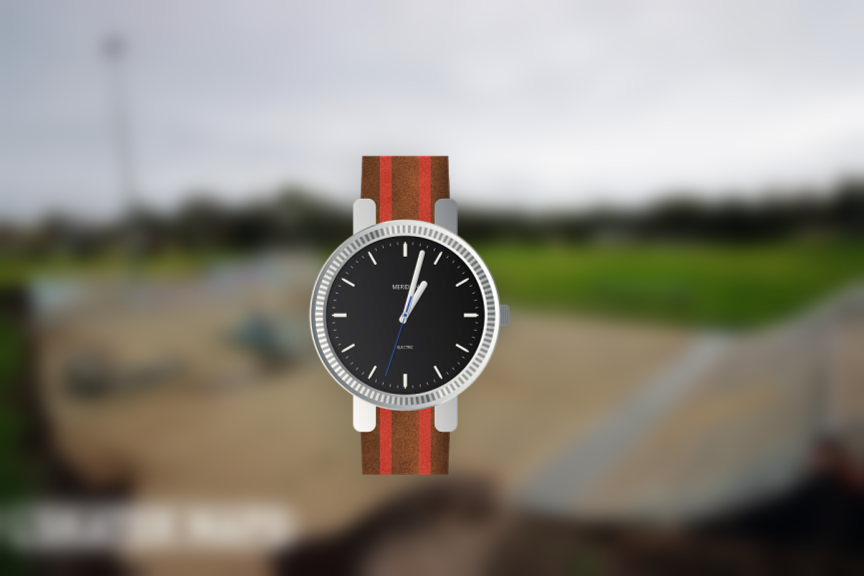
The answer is 1:02:33
